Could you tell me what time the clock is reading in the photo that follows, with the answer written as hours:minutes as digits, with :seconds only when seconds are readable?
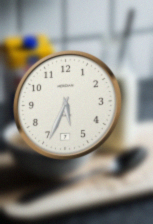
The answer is 5:34
